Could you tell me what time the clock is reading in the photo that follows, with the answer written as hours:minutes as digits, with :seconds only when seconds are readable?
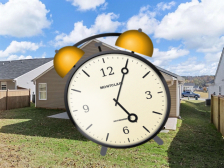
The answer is 5:05
